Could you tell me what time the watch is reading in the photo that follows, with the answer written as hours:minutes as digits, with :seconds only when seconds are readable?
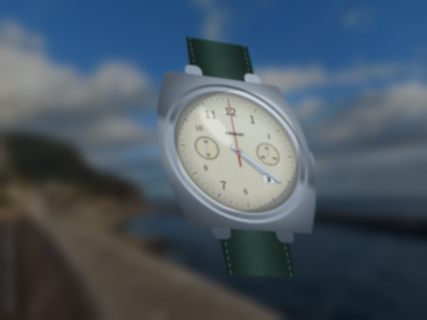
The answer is 4:21
